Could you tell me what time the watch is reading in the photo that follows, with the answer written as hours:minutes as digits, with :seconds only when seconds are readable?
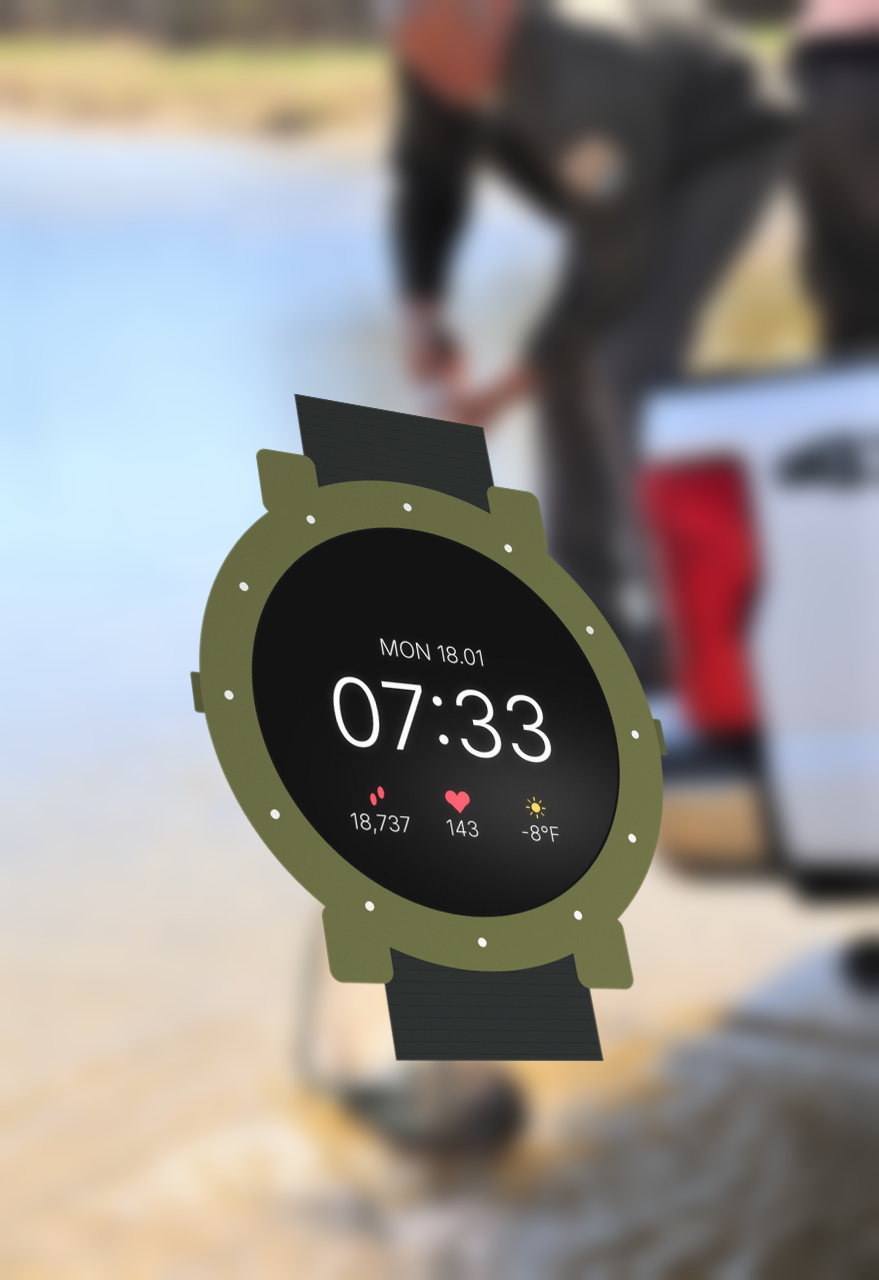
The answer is 7:33
